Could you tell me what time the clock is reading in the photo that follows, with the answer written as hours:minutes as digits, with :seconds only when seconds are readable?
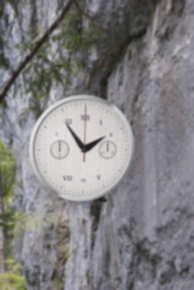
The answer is 1:54
